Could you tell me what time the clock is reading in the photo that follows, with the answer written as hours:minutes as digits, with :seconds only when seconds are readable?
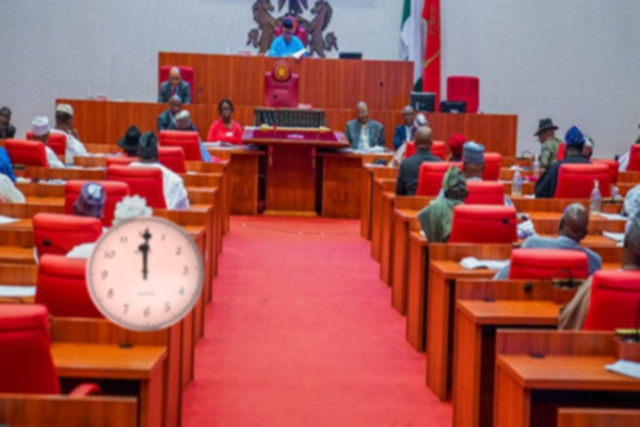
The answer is 12:01
